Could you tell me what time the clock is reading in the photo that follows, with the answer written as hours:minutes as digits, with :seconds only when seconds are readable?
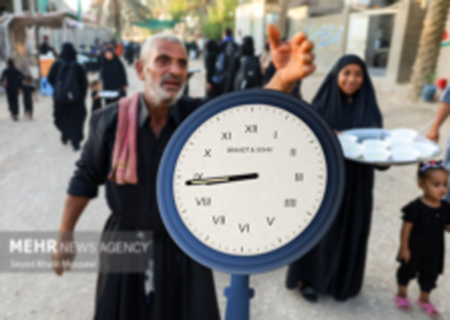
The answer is 8:44
